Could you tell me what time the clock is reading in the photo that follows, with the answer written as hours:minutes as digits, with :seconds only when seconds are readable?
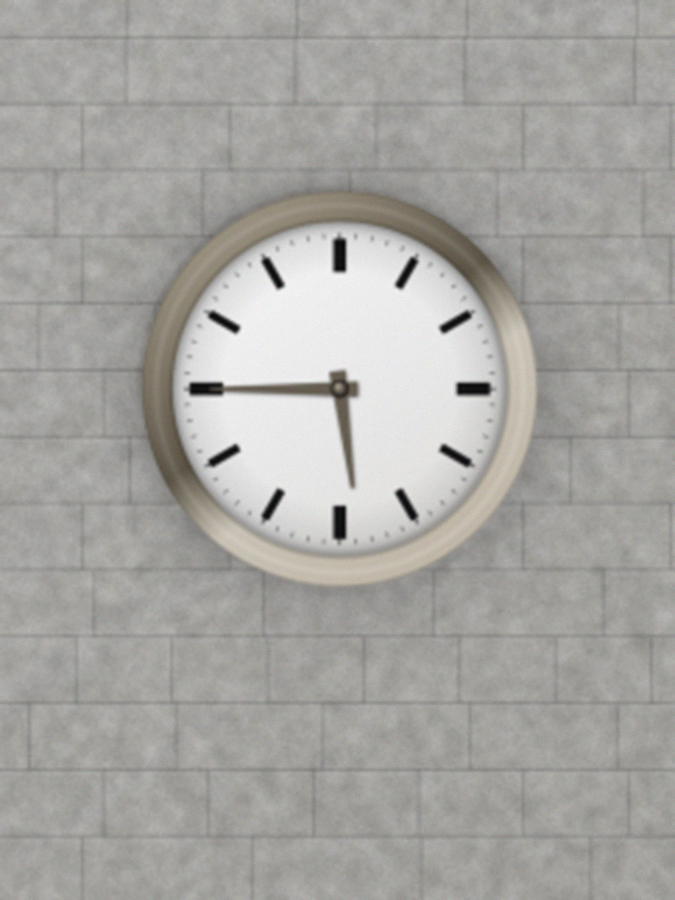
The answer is 5:45
